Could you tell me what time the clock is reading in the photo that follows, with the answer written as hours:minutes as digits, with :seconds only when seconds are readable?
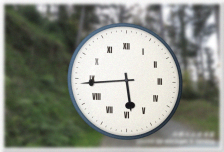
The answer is 5:44
